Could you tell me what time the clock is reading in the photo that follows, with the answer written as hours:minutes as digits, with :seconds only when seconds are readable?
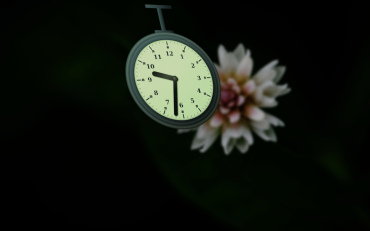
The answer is 9:32
